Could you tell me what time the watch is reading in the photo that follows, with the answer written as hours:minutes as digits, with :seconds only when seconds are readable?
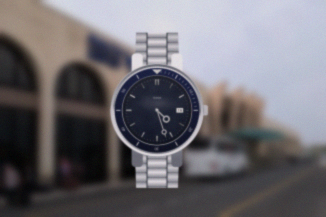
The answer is 4:27
